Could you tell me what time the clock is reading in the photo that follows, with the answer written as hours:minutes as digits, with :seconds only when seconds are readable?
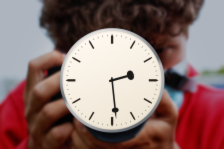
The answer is 2:29
